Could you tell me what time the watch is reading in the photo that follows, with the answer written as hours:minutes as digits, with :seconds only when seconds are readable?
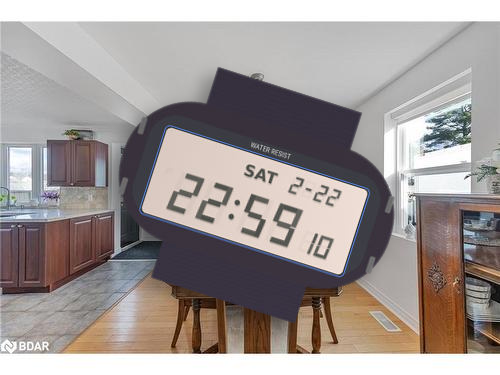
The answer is 22:59:10
